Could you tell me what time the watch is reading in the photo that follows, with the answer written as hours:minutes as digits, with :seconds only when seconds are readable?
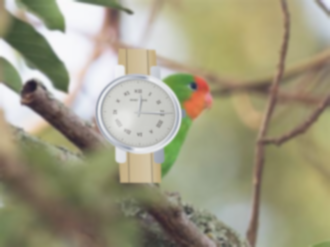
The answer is 12:15
